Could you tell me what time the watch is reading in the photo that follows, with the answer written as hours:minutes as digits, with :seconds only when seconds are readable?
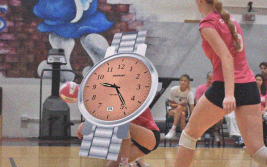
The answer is 9:24
